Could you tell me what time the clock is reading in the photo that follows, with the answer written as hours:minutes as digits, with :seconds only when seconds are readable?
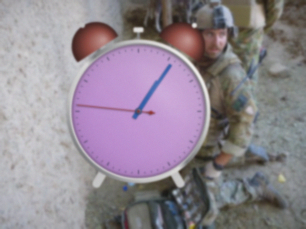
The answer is 1:05:46
